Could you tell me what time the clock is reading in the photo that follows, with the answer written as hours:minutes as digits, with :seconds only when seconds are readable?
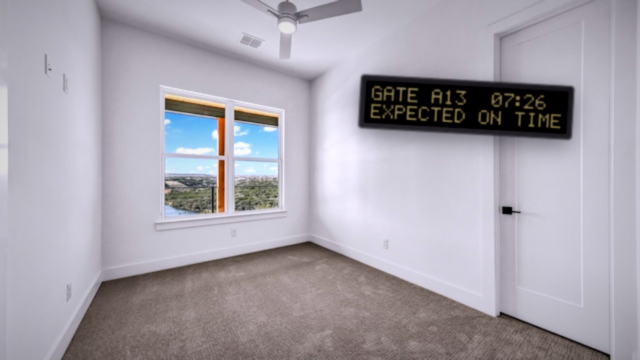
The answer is 7:26
